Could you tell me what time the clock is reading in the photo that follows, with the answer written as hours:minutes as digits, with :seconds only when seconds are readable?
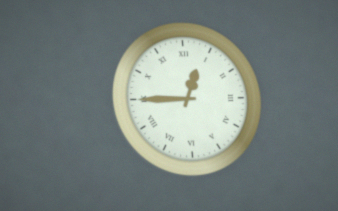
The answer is 12:45
